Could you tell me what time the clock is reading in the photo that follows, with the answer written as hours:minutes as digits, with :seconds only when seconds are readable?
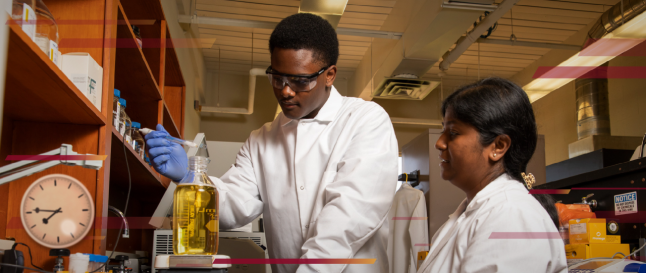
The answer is 7:46
